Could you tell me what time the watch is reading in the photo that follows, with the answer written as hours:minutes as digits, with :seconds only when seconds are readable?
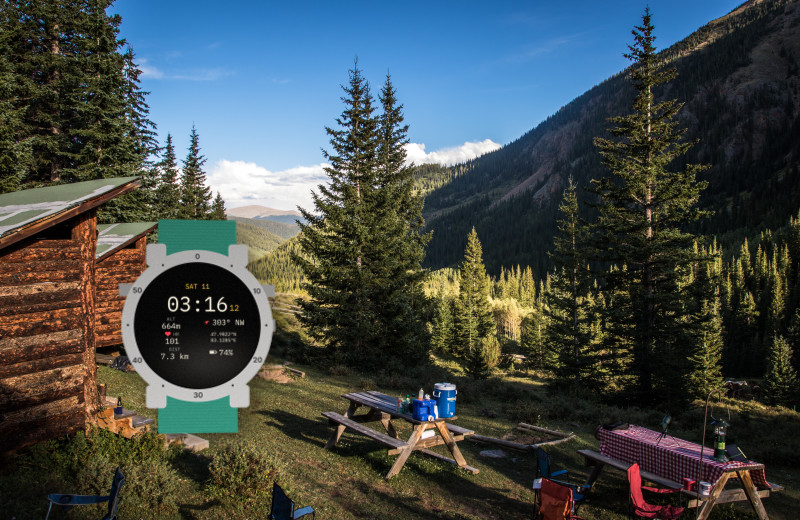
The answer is 3:16
